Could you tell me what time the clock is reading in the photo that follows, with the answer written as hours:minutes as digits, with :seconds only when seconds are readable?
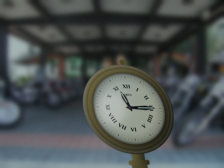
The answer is 11:15
